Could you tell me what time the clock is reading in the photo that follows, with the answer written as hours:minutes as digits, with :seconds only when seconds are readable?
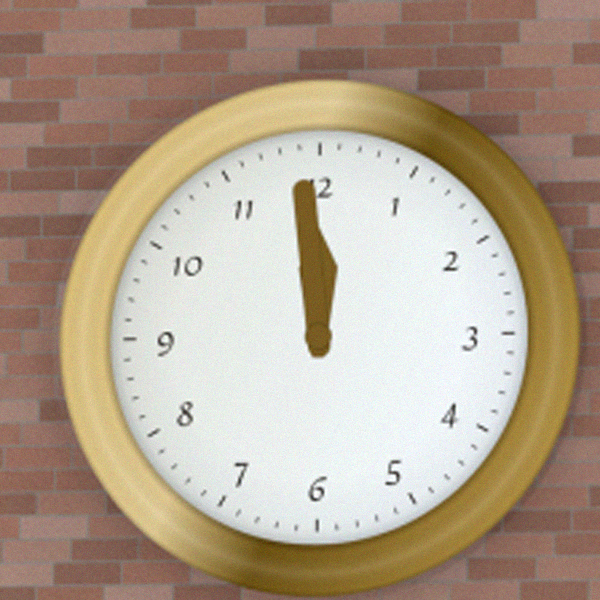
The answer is 11:59
